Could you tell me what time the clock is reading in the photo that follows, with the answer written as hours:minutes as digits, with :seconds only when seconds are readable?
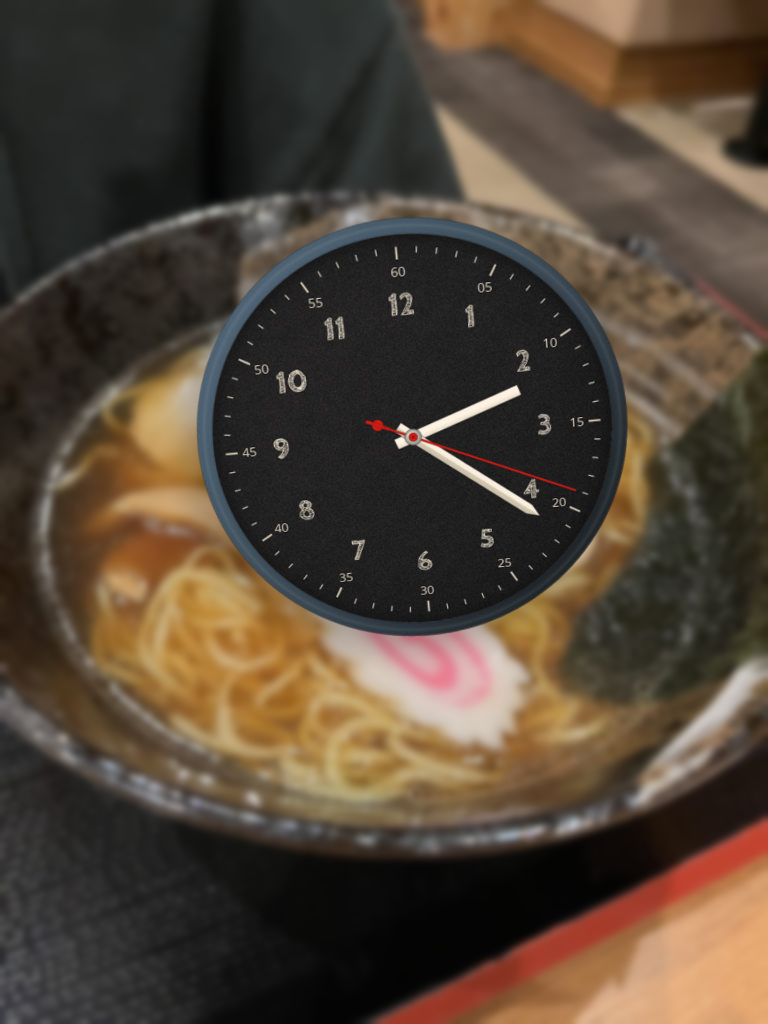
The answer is 2:21:19
